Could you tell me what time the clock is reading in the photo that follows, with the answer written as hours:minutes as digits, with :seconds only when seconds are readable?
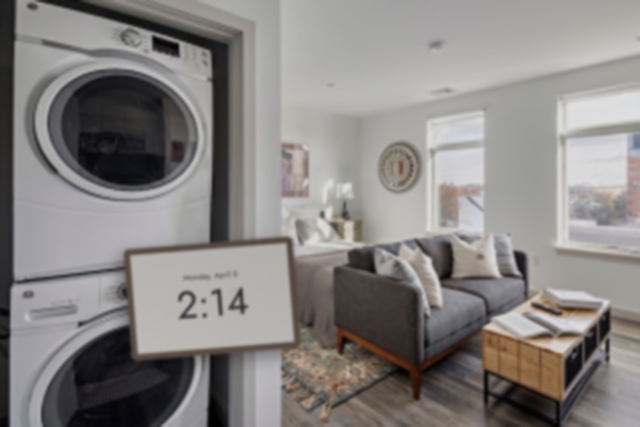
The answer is 2:14
